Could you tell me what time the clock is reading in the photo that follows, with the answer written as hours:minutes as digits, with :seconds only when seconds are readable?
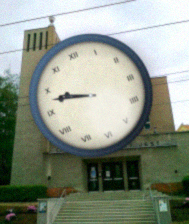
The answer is 9:48
